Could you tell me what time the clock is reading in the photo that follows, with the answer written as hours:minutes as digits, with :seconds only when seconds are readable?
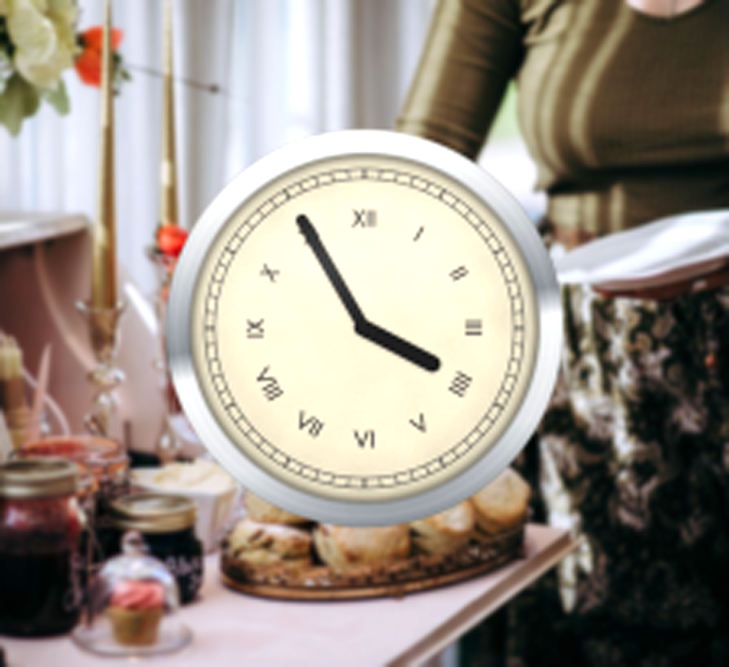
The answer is 3:55
